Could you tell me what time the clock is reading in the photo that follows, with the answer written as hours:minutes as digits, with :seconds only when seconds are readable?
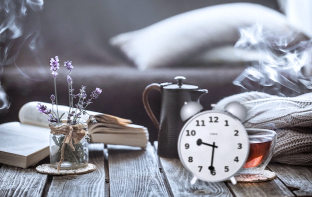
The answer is 9:31
